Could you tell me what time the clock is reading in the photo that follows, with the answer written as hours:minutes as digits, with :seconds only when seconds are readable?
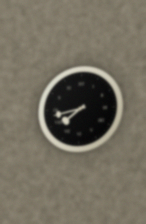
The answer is 7:43
